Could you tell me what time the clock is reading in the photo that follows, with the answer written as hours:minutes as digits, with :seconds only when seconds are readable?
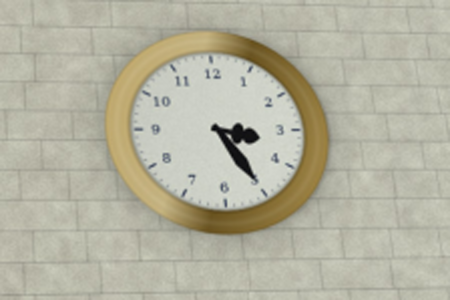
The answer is 3:25
